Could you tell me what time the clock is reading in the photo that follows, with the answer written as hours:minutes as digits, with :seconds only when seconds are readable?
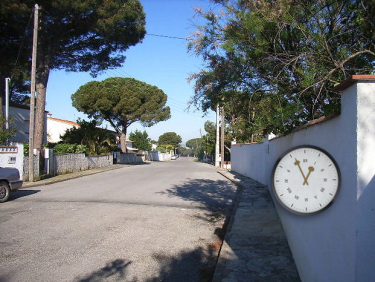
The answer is 12:56
